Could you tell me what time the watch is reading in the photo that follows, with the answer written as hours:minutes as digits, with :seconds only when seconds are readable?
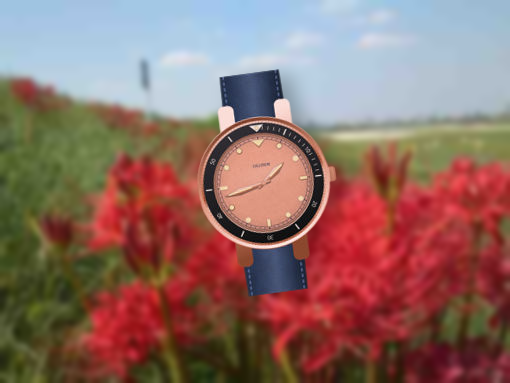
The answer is 1:43
